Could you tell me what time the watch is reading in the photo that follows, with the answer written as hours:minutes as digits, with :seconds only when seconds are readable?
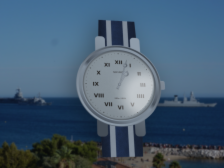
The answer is 1:03
